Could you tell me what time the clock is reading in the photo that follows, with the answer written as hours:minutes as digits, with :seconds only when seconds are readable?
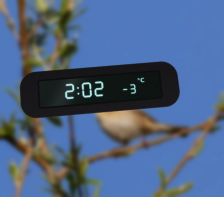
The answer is 2:02
